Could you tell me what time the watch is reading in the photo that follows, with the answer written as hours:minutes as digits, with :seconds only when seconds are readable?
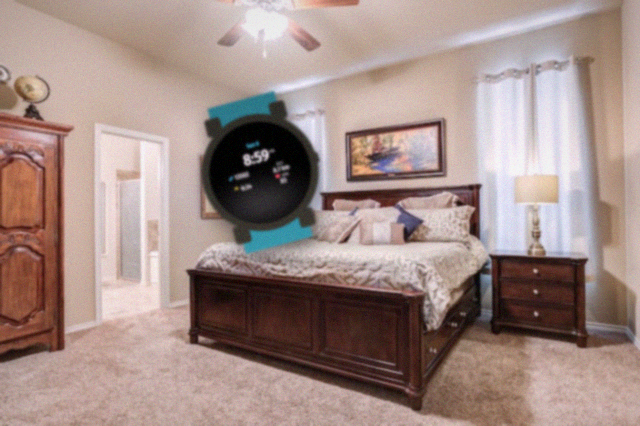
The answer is 8:59
